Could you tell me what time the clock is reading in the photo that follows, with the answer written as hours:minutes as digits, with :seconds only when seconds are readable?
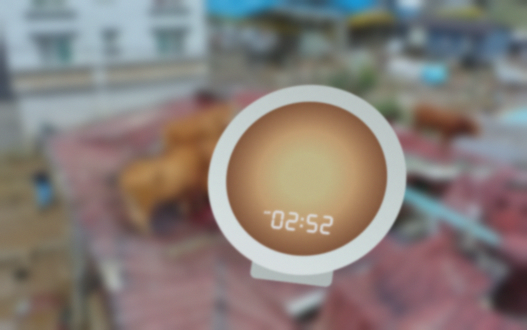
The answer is 2:52
